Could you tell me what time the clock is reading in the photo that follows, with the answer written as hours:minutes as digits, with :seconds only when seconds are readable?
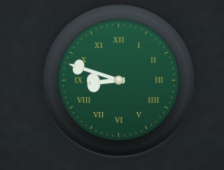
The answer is 8:48
